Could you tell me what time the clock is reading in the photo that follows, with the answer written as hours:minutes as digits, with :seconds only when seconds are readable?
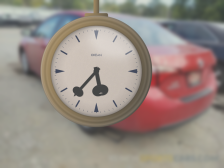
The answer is 5:37
